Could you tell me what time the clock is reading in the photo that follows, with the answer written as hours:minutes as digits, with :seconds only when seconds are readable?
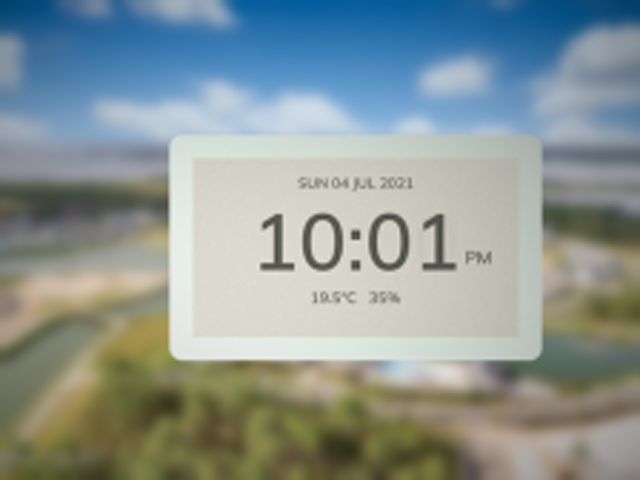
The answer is 10:01
